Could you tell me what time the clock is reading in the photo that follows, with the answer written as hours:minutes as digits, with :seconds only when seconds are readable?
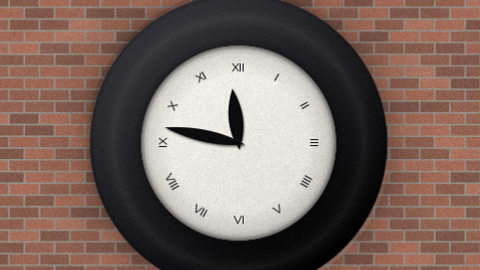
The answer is 11:47
